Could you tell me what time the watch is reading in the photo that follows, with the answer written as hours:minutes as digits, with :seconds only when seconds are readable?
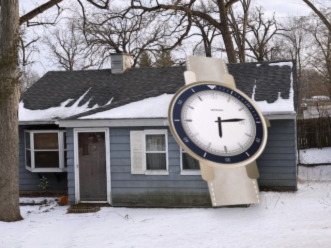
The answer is 6:14
